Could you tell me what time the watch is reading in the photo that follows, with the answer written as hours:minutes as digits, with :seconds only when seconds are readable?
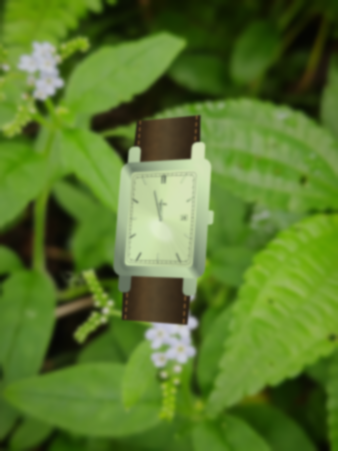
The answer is 11:57
